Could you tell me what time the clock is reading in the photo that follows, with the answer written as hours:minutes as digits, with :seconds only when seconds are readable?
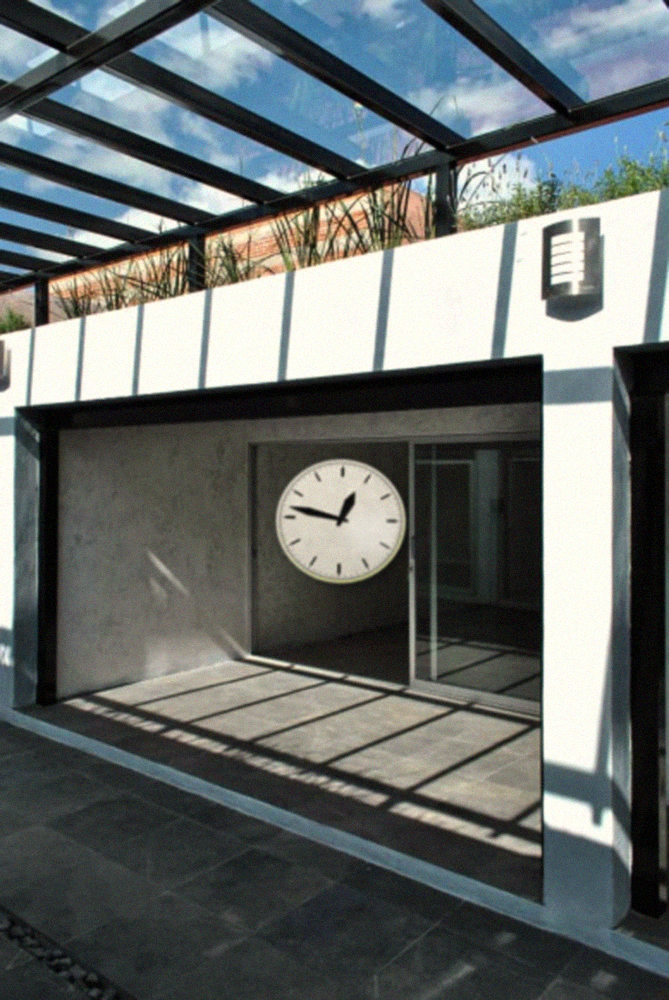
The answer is 12:47
